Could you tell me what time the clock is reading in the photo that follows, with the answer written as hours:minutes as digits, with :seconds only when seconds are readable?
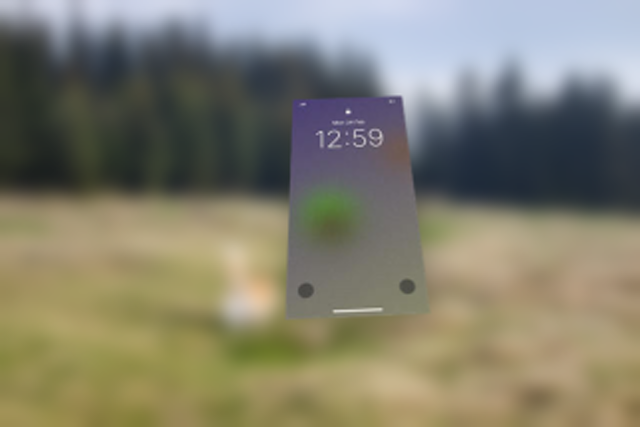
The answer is 12:59
